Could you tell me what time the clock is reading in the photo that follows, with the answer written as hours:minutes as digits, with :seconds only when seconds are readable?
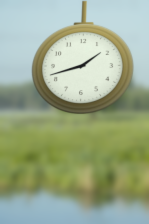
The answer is 1:42
